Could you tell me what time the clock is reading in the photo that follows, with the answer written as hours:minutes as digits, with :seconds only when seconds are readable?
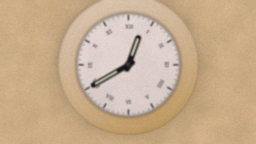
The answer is 12:40
